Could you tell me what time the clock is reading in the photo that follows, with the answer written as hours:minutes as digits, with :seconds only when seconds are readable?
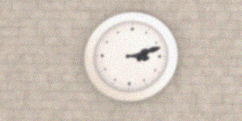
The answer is 3:12
